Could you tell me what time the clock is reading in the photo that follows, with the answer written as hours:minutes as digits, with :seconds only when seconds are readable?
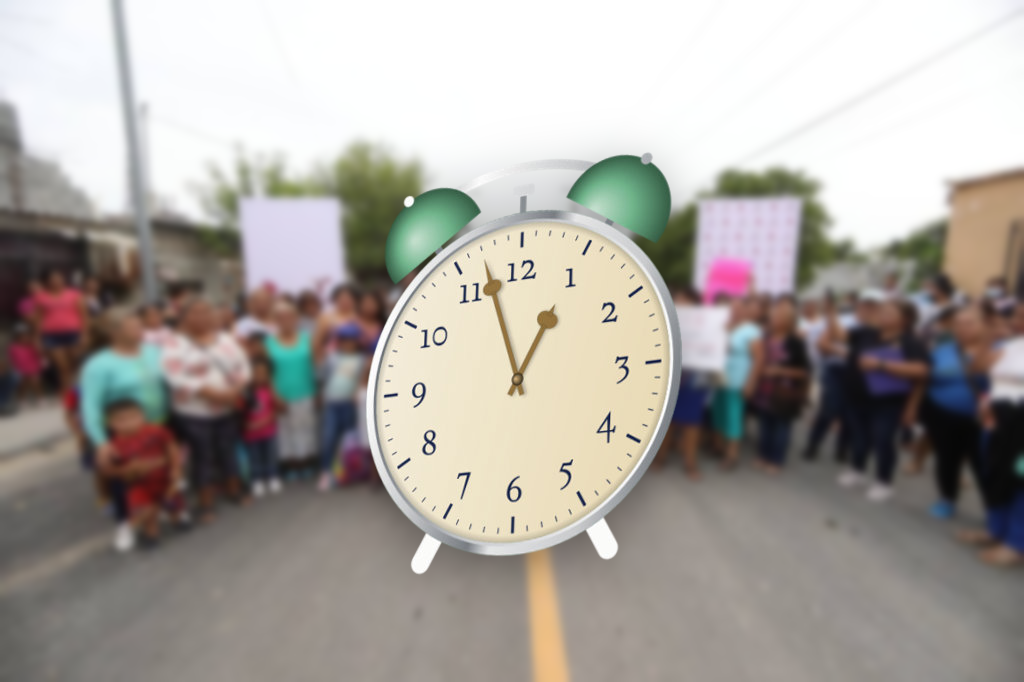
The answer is 12:57
